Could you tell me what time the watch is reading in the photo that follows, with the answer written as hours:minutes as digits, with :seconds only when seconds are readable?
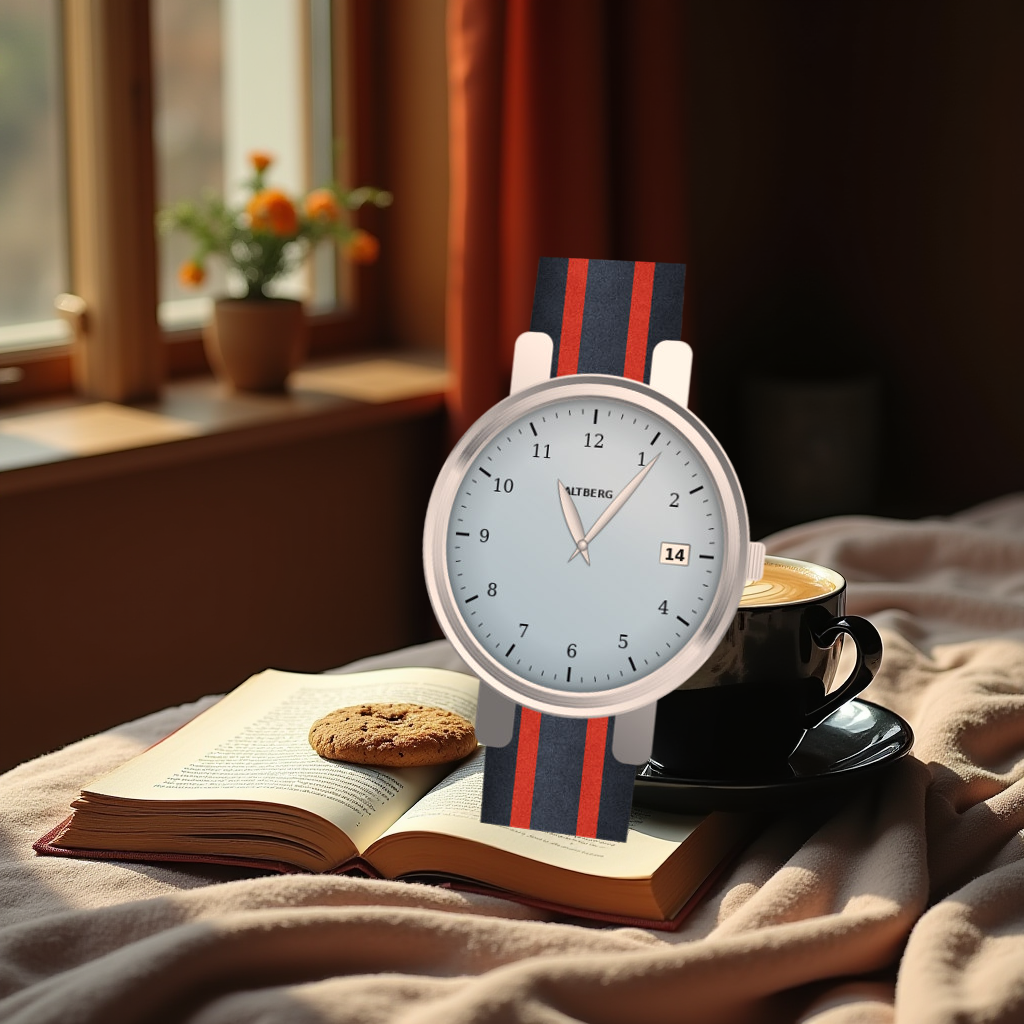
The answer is 11:06
